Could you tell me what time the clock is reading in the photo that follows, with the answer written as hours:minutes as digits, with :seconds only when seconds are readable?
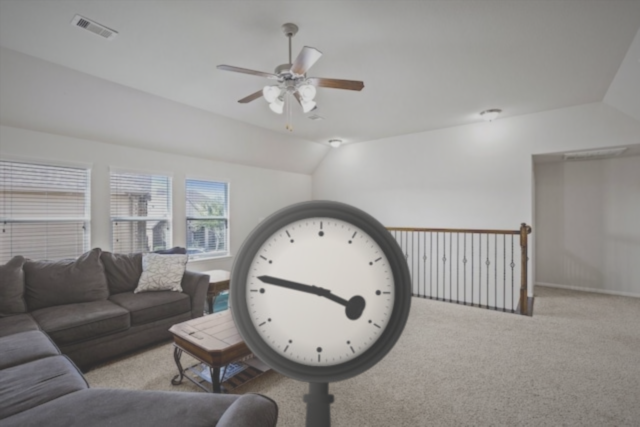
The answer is 3:47
